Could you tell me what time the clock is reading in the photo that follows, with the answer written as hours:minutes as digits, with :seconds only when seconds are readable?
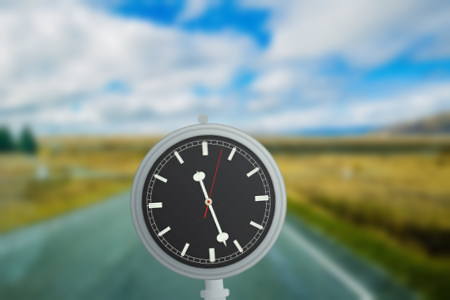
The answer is 11:27:03
